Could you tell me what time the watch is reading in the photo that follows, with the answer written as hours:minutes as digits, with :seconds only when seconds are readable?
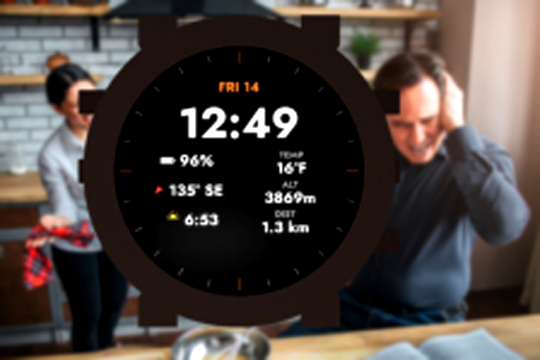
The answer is 12:49
